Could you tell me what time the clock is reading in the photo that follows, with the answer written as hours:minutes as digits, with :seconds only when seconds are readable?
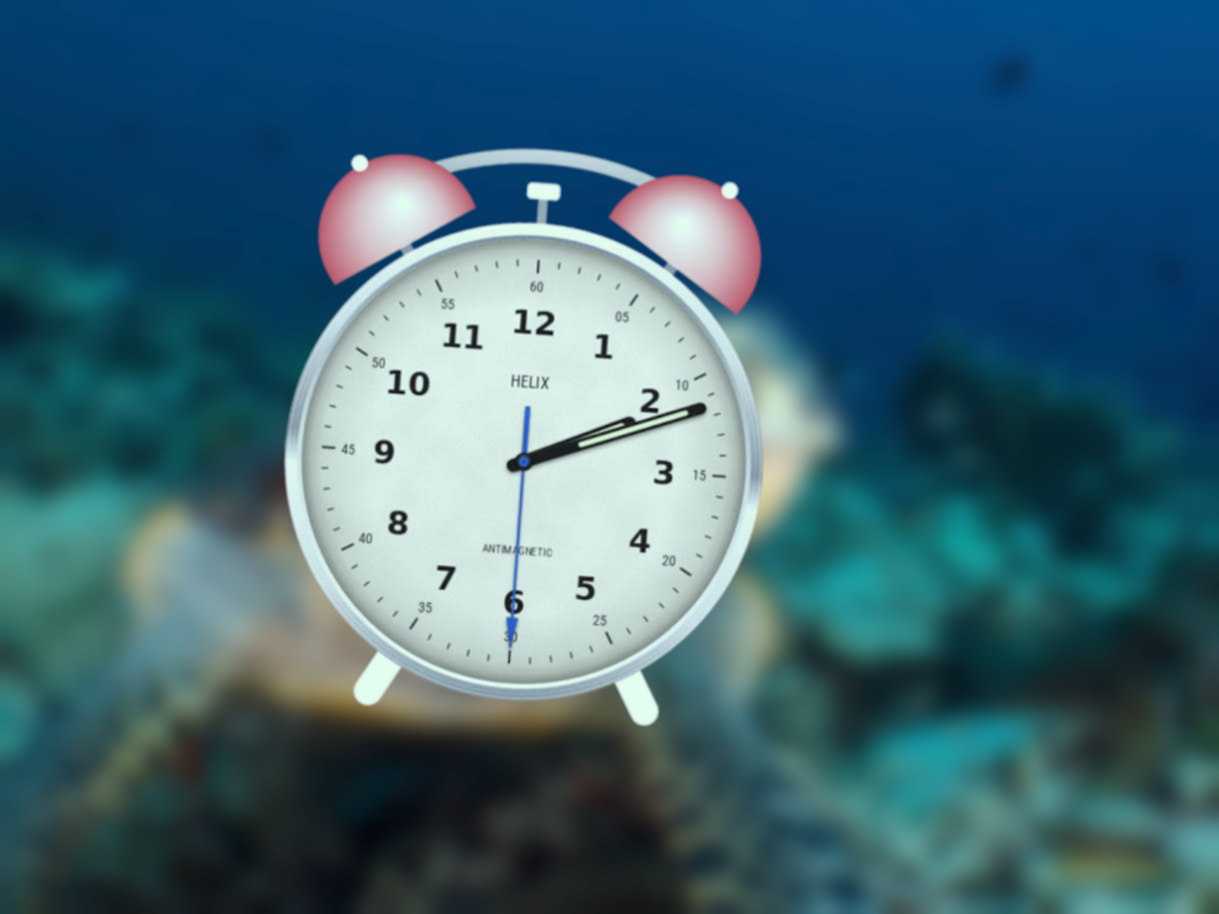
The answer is 2:11:30
